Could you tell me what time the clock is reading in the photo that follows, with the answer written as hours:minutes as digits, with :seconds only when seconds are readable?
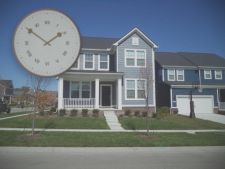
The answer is 1:51
